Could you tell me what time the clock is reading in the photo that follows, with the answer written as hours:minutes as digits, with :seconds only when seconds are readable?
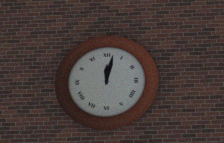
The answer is 12:02
